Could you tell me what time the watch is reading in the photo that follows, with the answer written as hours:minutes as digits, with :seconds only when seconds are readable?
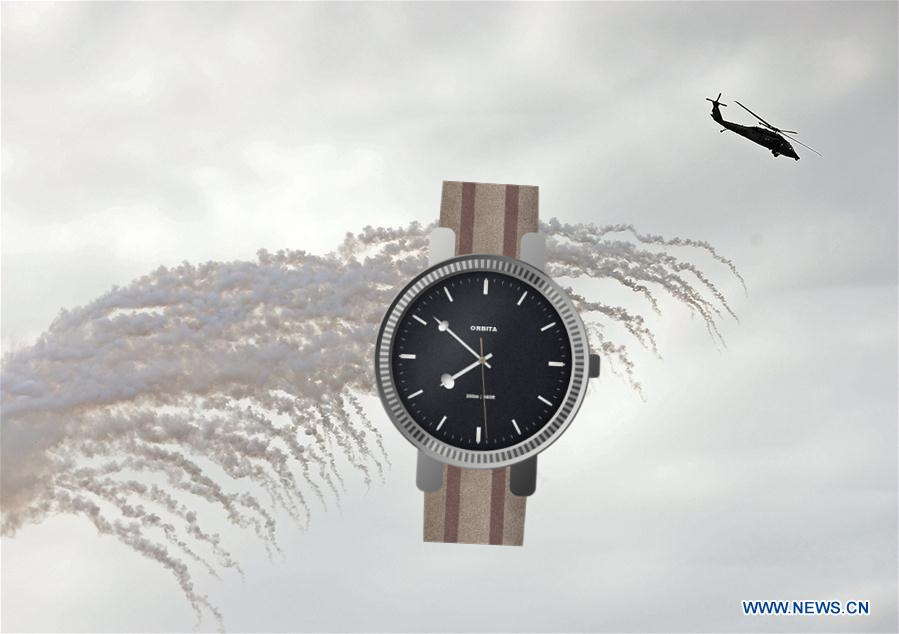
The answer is 7:51:29
